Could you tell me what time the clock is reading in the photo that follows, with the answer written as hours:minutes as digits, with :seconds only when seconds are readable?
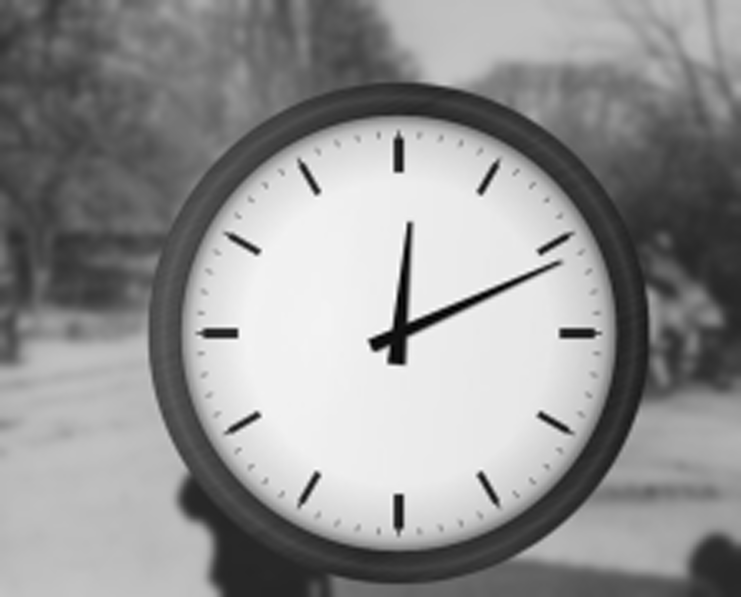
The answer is 12:11
